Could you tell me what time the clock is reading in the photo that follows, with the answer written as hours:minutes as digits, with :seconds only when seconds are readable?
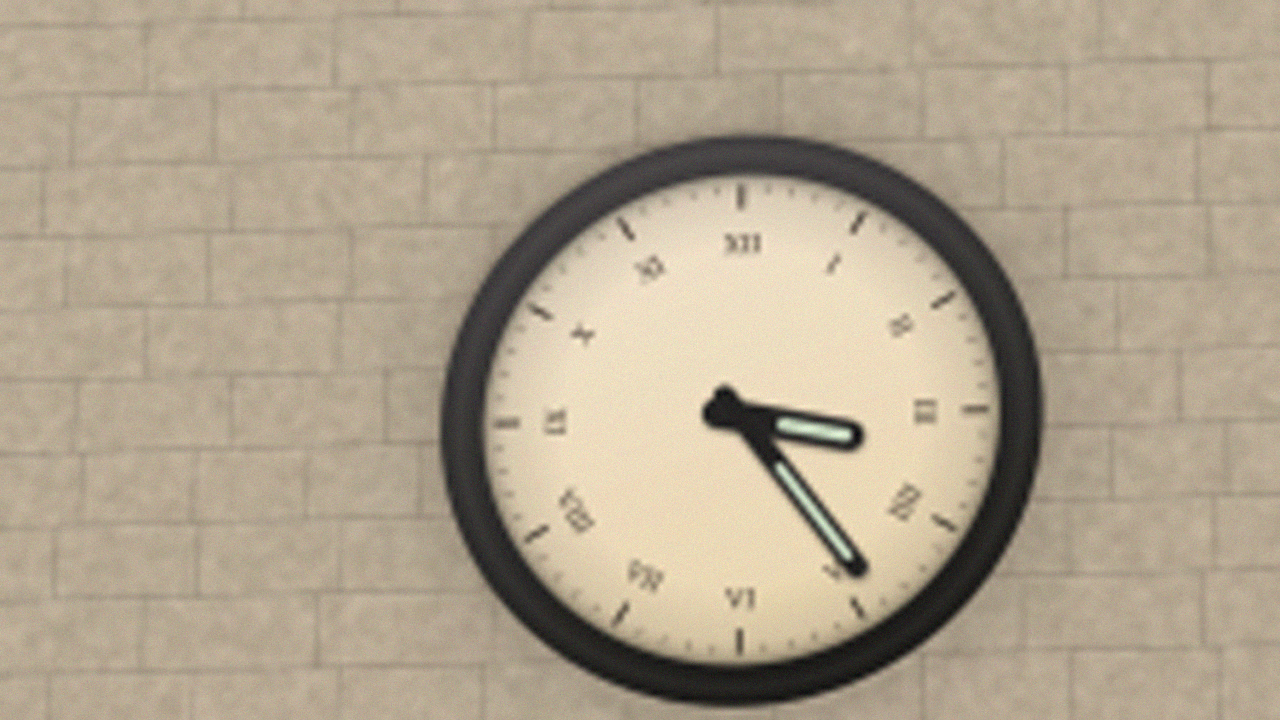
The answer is 3:24
